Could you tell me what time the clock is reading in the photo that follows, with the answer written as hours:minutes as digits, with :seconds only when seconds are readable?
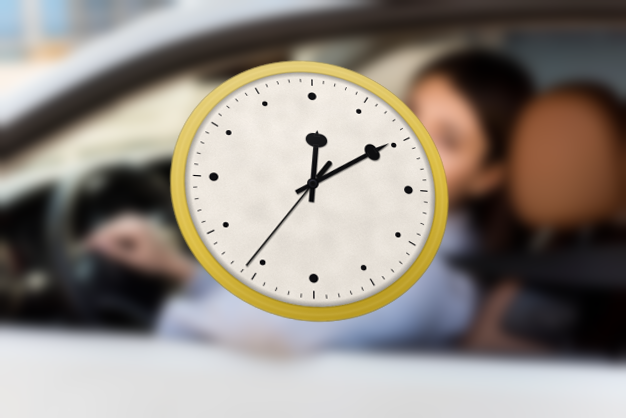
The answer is 12:09:36
